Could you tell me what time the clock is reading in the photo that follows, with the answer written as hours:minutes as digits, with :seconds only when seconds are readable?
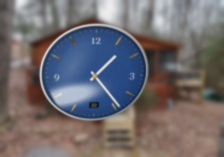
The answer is 1:24
